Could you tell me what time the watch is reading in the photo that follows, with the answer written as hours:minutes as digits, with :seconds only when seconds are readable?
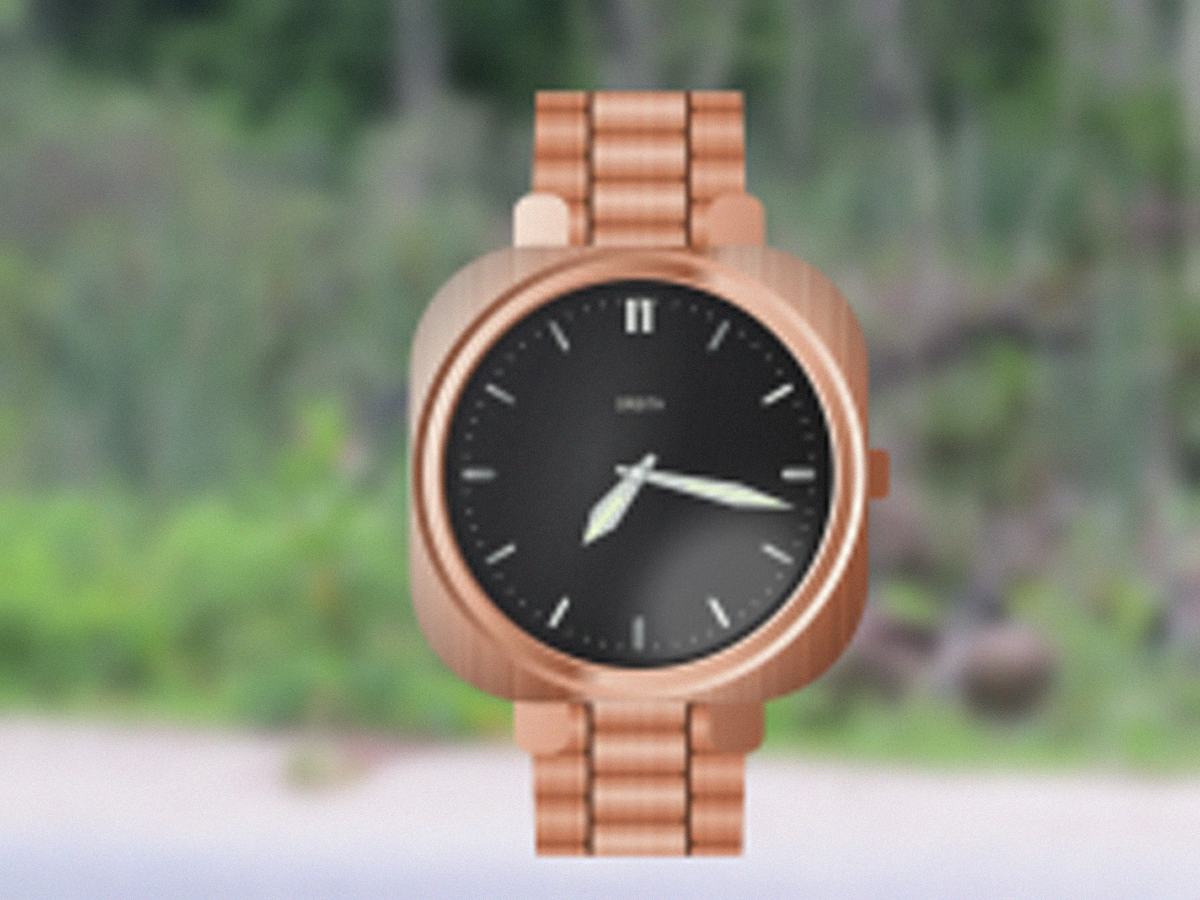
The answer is 7:17
